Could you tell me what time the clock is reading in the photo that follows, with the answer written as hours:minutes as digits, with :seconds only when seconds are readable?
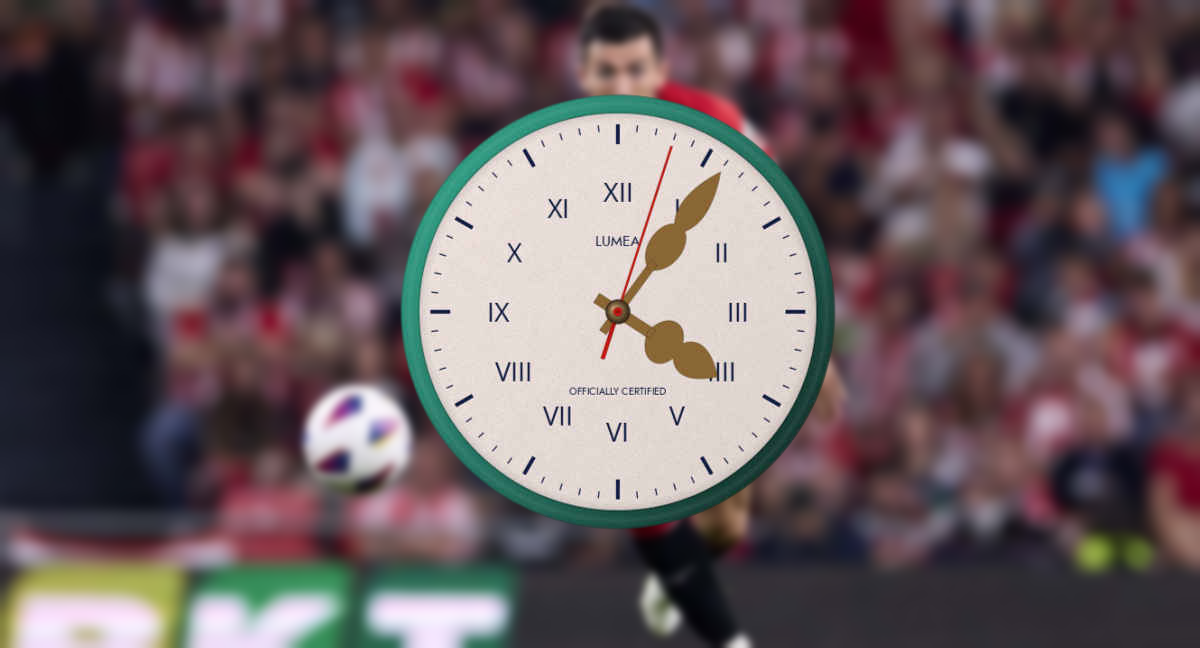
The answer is 4:06:03
